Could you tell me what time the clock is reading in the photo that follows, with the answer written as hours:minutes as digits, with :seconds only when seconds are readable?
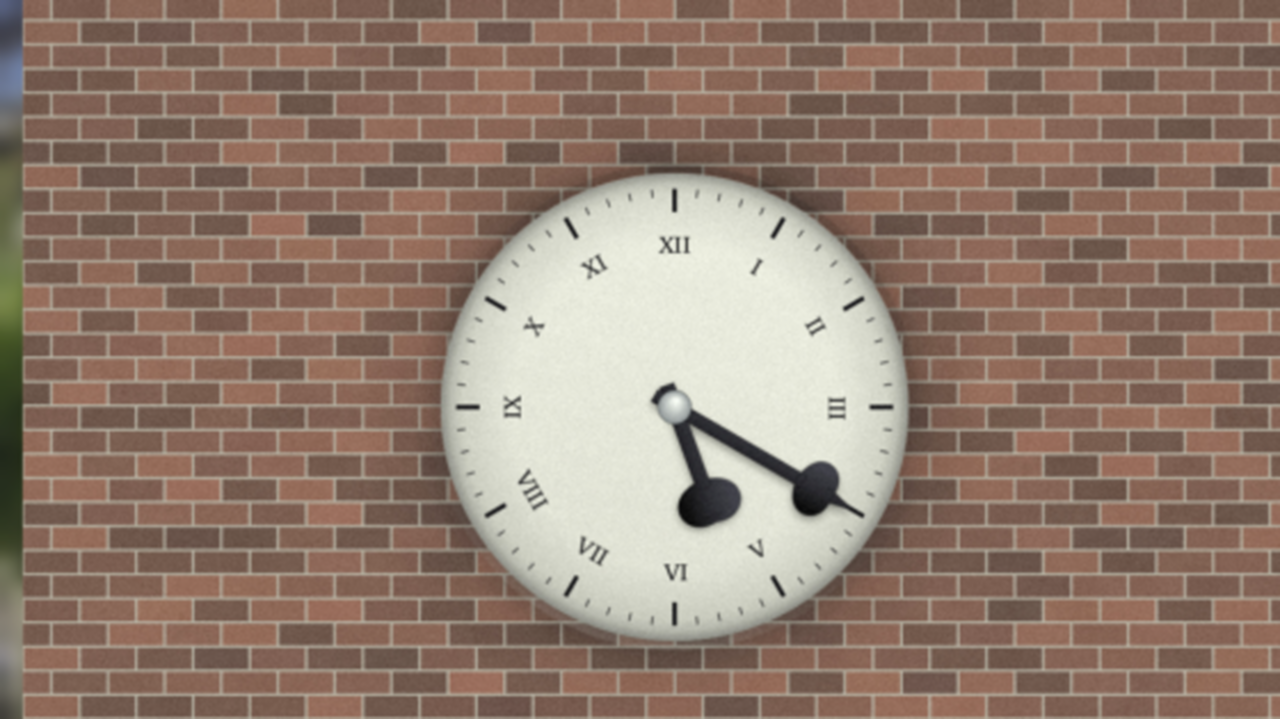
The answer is 5:20
